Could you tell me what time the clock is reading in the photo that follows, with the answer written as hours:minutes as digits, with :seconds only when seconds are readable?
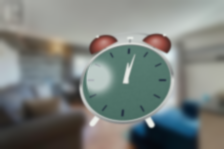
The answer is 12:02
